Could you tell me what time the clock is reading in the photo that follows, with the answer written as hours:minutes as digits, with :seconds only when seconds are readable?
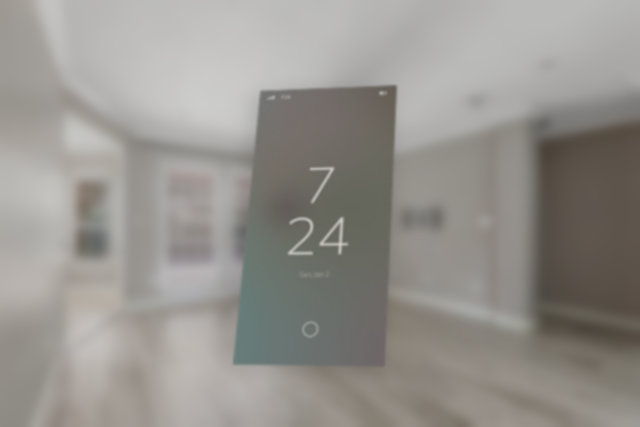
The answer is 7:24
